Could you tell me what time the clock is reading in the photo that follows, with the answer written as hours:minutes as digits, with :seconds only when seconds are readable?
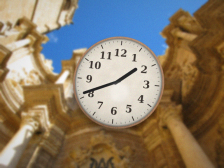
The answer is 1:41
